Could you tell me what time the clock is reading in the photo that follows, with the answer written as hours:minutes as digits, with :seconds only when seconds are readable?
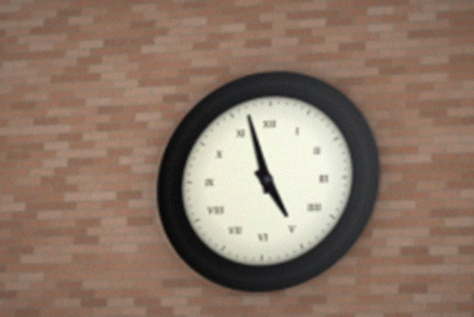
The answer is 4:57
